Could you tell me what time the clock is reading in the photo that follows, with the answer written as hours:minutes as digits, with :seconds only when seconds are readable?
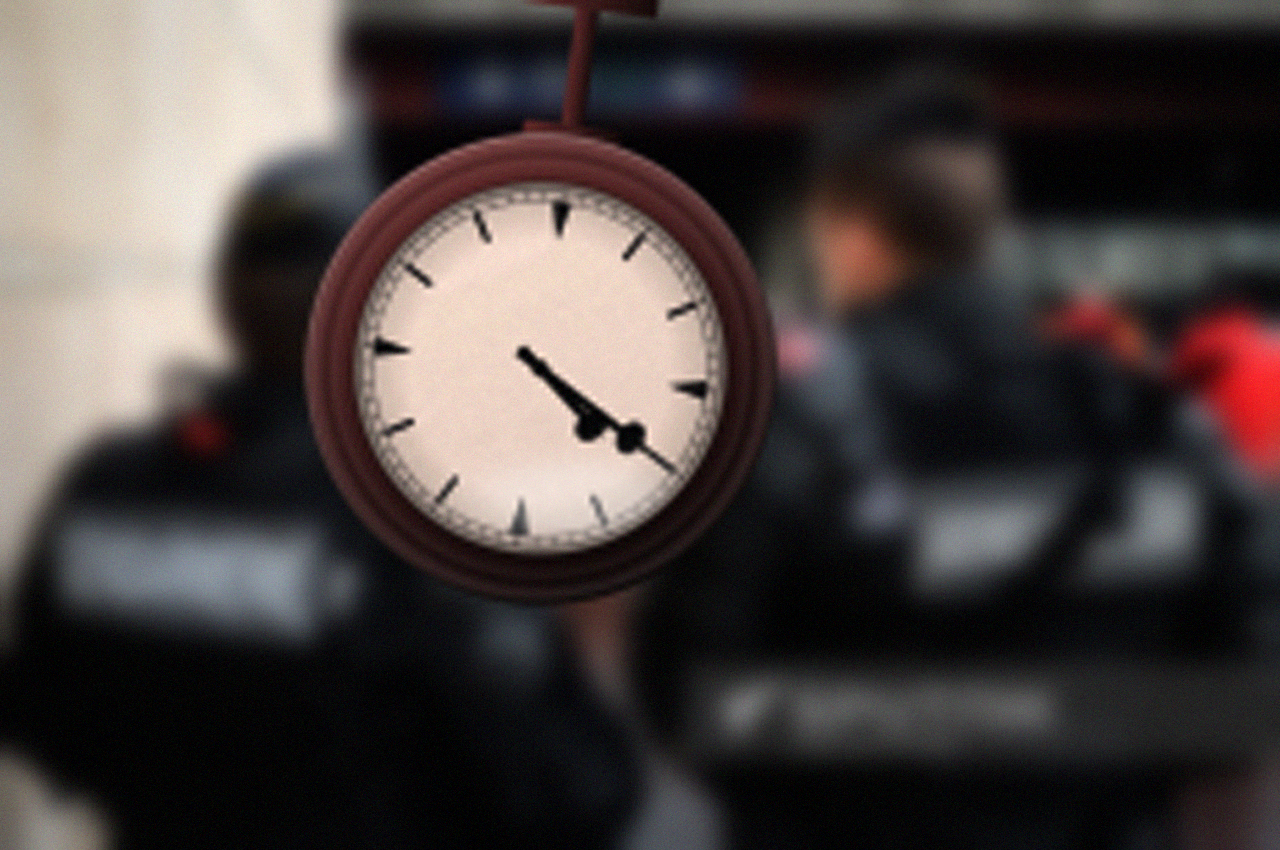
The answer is 4:20
